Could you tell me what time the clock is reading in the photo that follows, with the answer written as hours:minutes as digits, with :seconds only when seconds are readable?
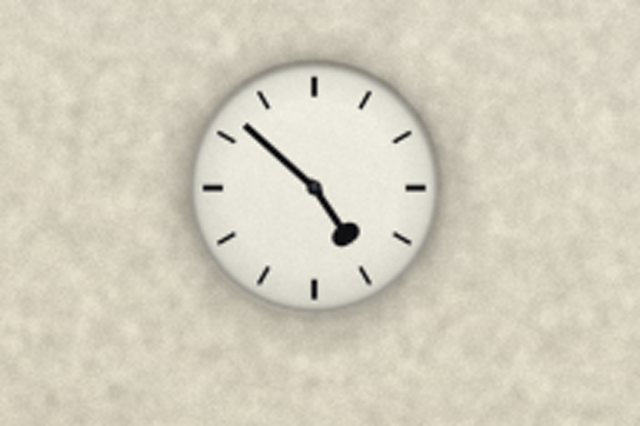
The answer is 4:52
